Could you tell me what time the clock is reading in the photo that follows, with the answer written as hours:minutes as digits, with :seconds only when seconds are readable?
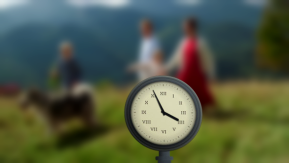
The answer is 3:56
